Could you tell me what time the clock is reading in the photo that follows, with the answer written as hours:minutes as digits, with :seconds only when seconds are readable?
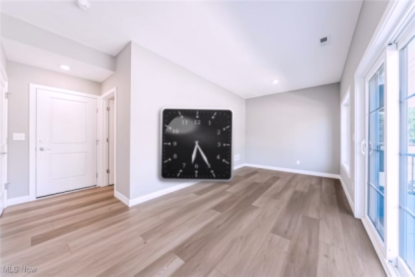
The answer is 6:25
